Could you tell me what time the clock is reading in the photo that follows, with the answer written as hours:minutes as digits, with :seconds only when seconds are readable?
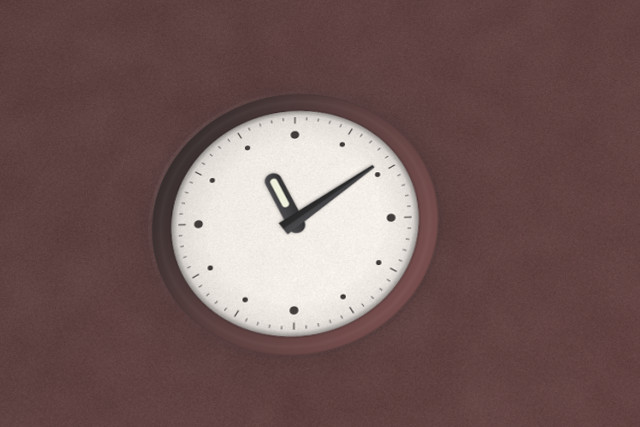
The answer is 11:09
